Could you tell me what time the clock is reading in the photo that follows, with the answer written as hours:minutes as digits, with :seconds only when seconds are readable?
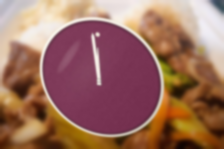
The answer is 11:59
